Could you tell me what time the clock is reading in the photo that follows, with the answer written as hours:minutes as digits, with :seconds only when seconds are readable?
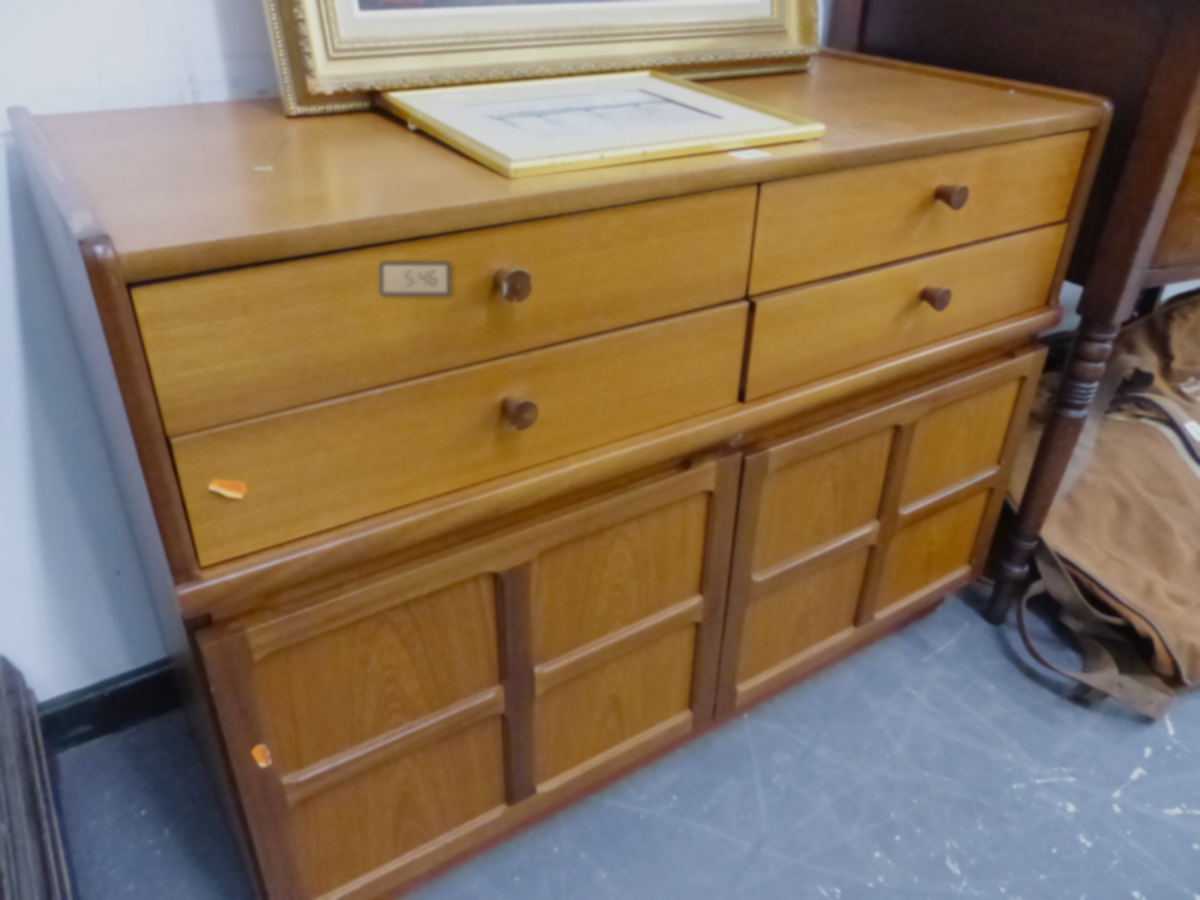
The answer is 5:46
